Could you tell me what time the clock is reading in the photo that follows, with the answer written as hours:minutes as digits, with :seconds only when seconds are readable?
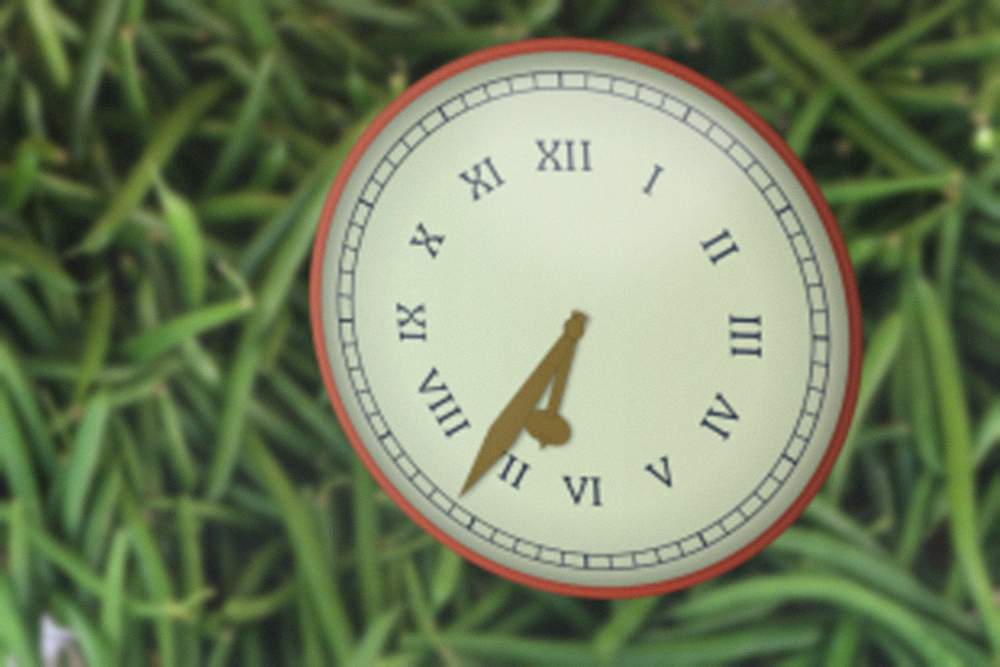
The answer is 6:36
